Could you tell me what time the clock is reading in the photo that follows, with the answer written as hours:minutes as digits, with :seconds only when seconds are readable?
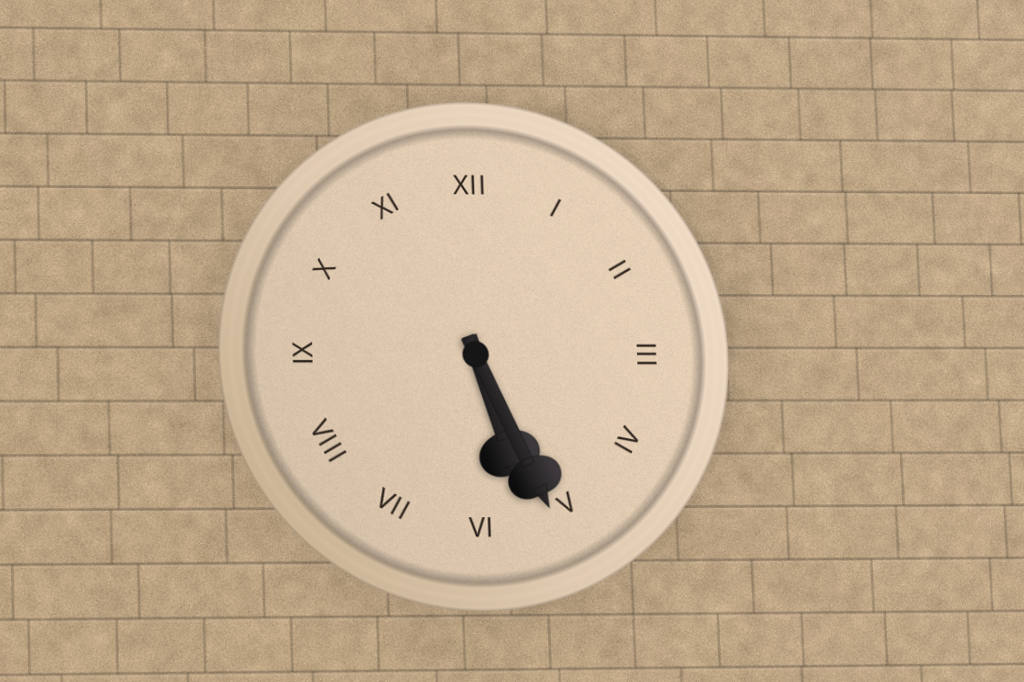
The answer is 5:26
